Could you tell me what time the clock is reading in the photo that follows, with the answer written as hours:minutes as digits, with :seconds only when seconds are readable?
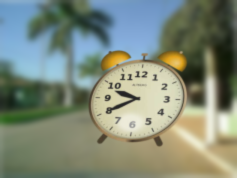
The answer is 9:40
